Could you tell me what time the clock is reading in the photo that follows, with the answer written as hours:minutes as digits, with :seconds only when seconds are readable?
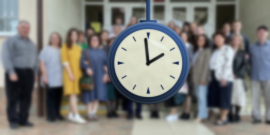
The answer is 1:59
